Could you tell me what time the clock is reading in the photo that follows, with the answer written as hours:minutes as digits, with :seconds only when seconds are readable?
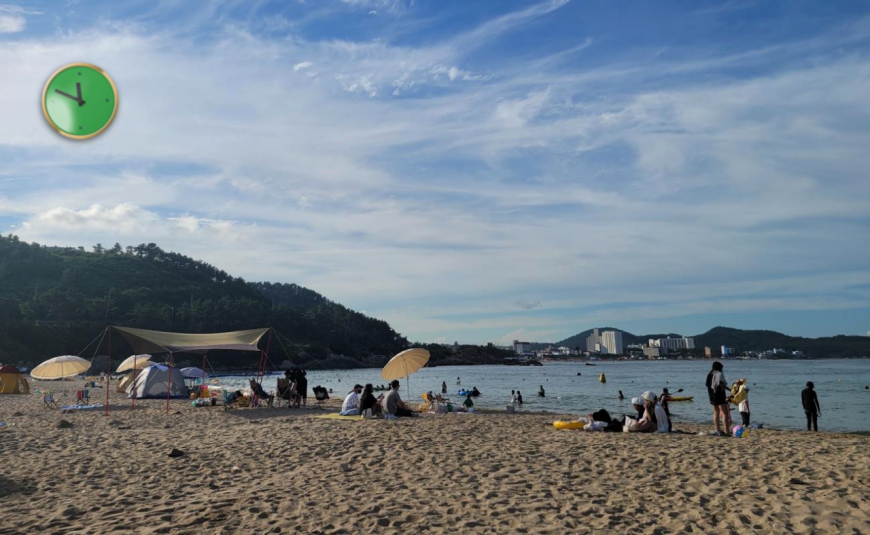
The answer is 11:49
